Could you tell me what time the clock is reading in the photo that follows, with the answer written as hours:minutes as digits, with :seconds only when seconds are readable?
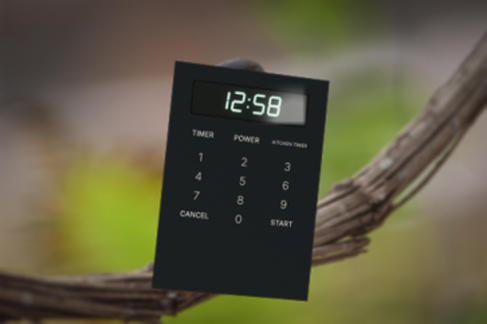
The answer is 12:58
